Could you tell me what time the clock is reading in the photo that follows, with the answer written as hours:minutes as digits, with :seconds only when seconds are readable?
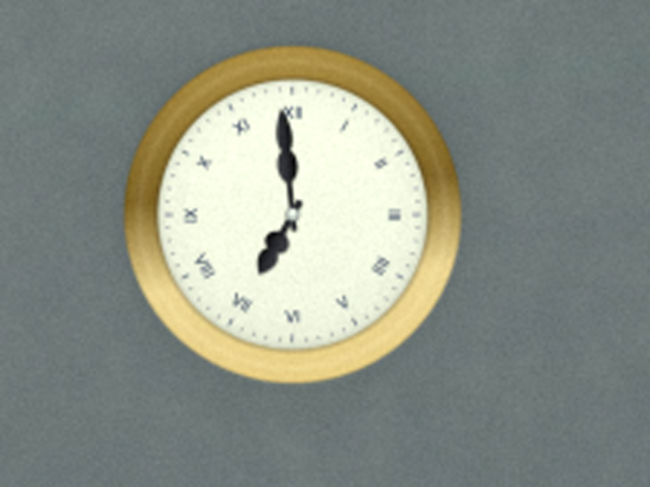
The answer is 6:59
